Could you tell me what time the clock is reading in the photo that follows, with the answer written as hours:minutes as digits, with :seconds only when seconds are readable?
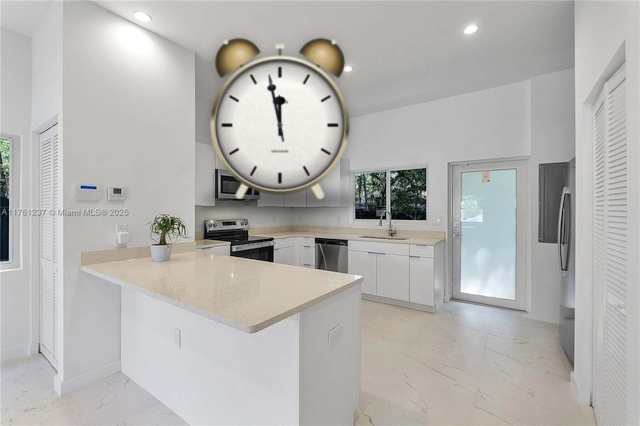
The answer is 11:57:58
